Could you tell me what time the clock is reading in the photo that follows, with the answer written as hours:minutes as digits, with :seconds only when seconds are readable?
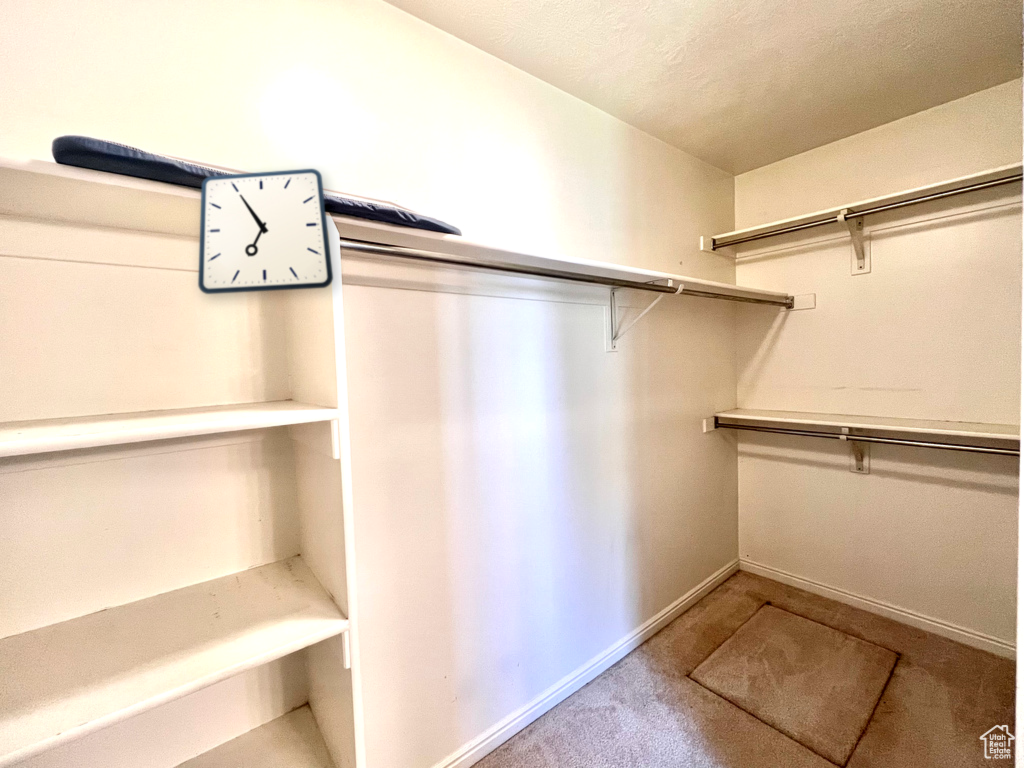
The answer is 6:55
